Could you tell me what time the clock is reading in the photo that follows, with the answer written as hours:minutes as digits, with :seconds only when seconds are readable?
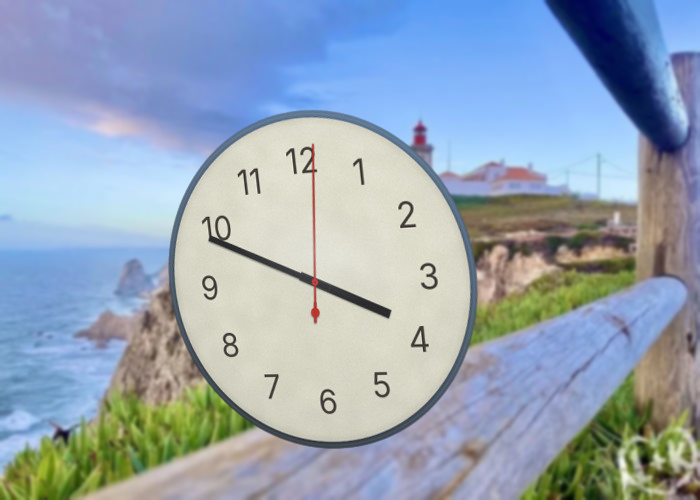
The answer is 3:49:01
